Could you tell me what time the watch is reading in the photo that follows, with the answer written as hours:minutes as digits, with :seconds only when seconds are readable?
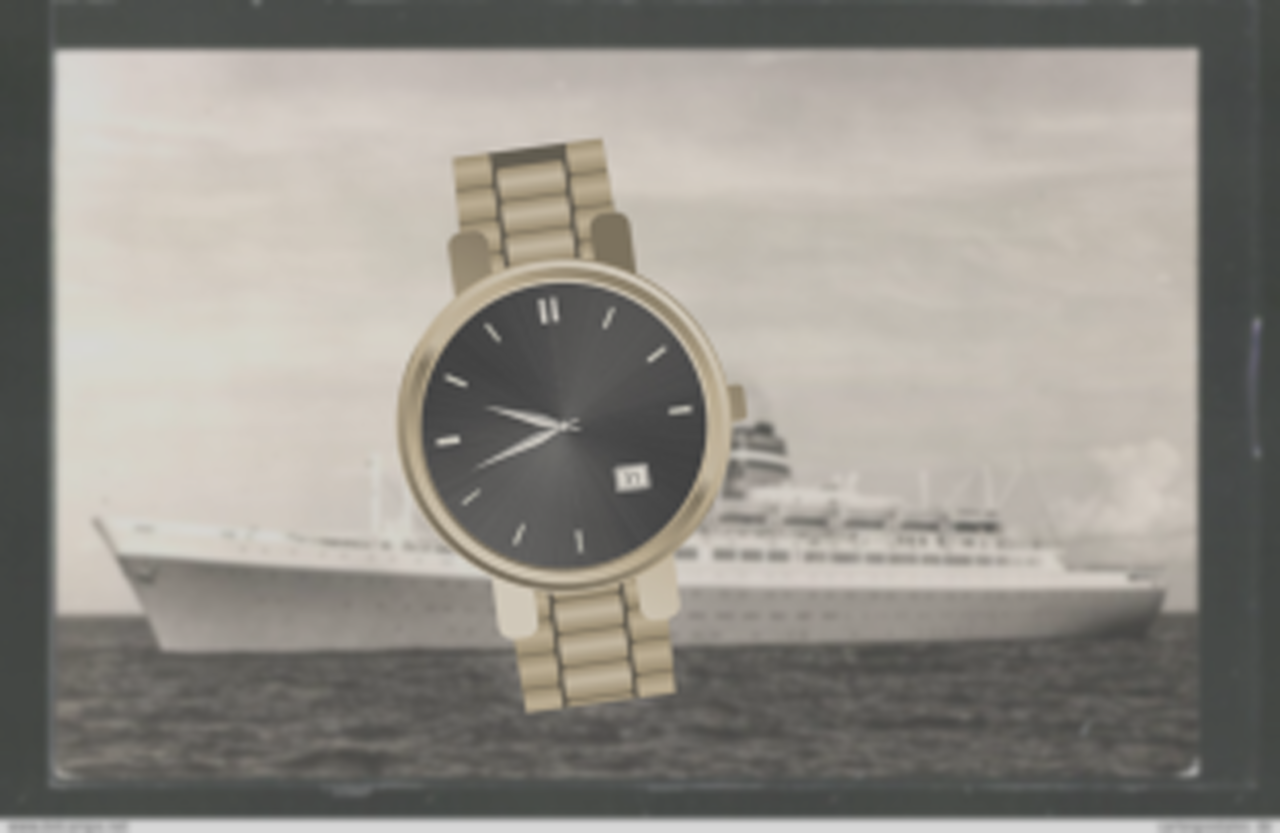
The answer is 9:42
